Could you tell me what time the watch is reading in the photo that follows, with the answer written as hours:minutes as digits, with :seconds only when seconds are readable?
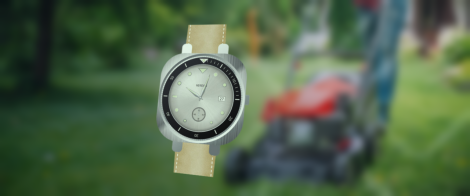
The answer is 10:03
